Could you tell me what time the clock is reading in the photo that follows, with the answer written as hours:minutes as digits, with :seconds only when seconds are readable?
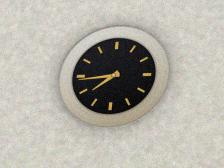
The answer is 7:44
